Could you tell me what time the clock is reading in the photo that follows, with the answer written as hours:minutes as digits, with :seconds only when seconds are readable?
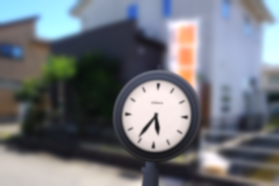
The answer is 5:36
